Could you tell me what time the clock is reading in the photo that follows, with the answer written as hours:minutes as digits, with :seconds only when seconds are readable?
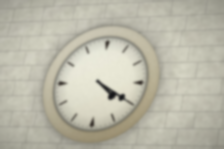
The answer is 4:20
